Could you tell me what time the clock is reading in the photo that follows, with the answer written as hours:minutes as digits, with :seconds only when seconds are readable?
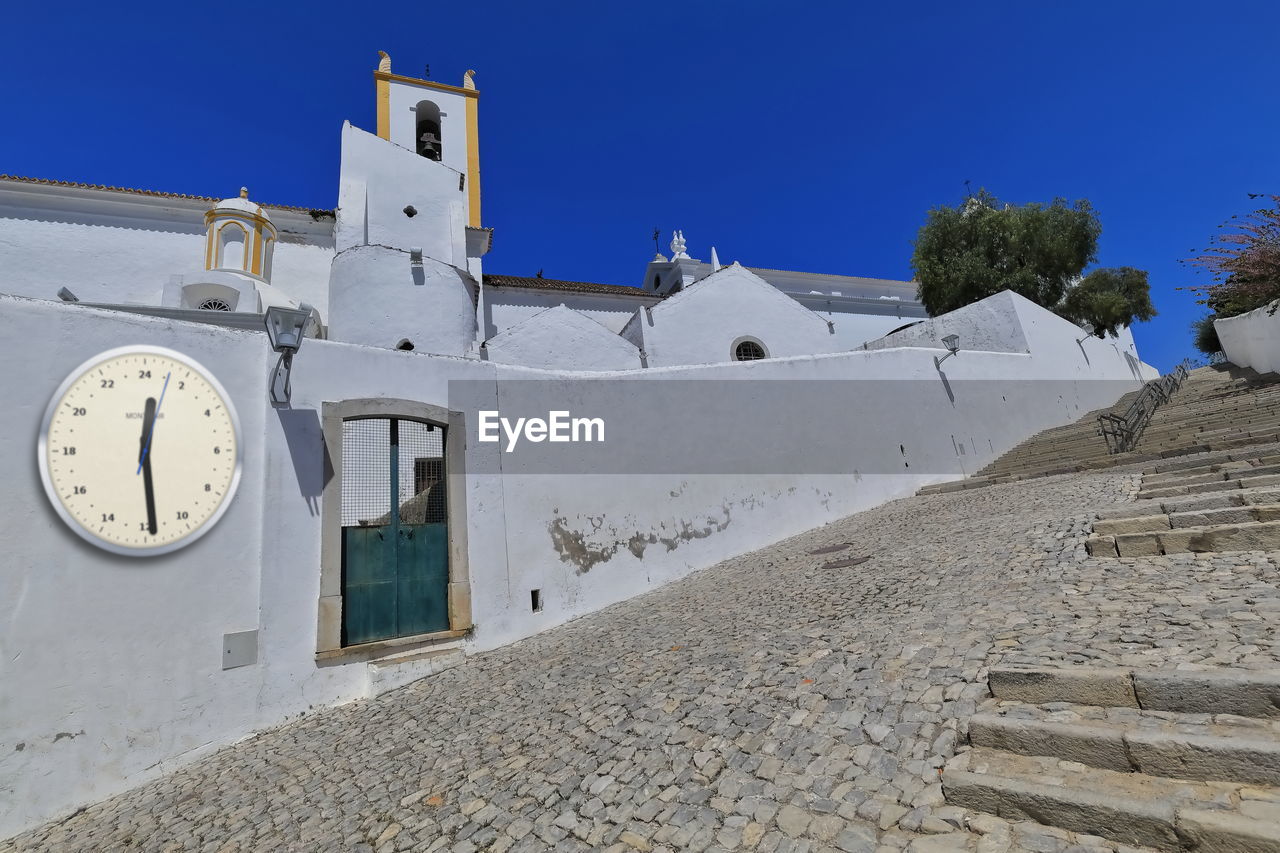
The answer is 0:29:03
